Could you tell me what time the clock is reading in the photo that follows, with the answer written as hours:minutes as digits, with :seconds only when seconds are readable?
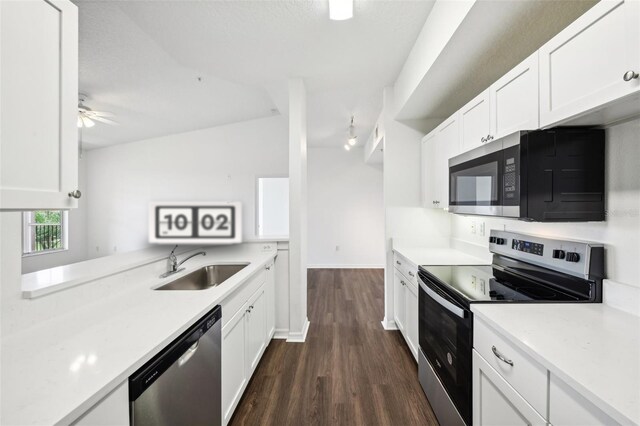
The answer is 10:02
